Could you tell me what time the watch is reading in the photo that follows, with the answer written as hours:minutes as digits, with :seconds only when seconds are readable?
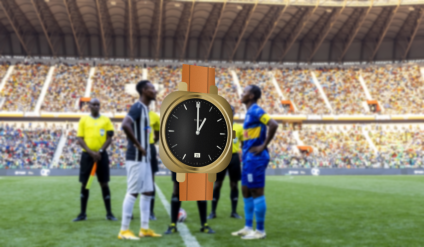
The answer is 1:00
